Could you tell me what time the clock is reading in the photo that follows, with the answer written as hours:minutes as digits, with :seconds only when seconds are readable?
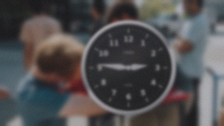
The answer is 2:46
